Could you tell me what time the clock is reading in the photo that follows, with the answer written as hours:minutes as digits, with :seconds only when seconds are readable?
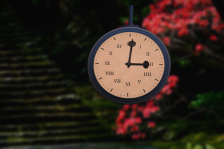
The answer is 3:01
